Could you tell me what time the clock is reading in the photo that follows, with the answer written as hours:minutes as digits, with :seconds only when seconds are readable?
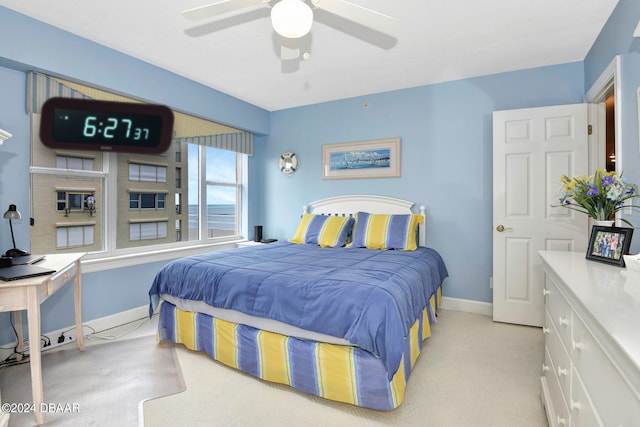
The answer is 6:27:37
